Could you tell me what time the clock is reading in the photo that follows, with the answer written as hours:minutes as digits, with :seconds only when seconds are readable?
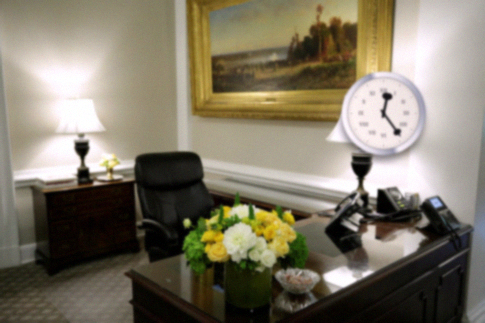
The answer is 12:24
